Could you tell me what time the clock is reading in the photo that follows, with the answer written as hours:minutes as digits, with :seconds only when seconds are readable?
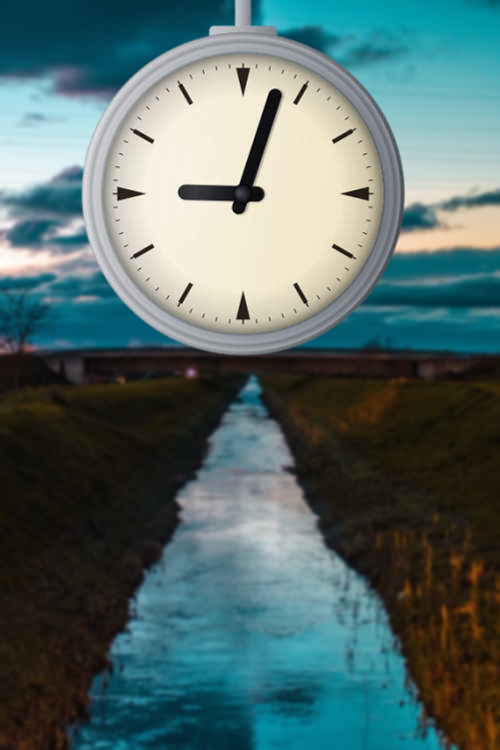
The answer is 9:03
